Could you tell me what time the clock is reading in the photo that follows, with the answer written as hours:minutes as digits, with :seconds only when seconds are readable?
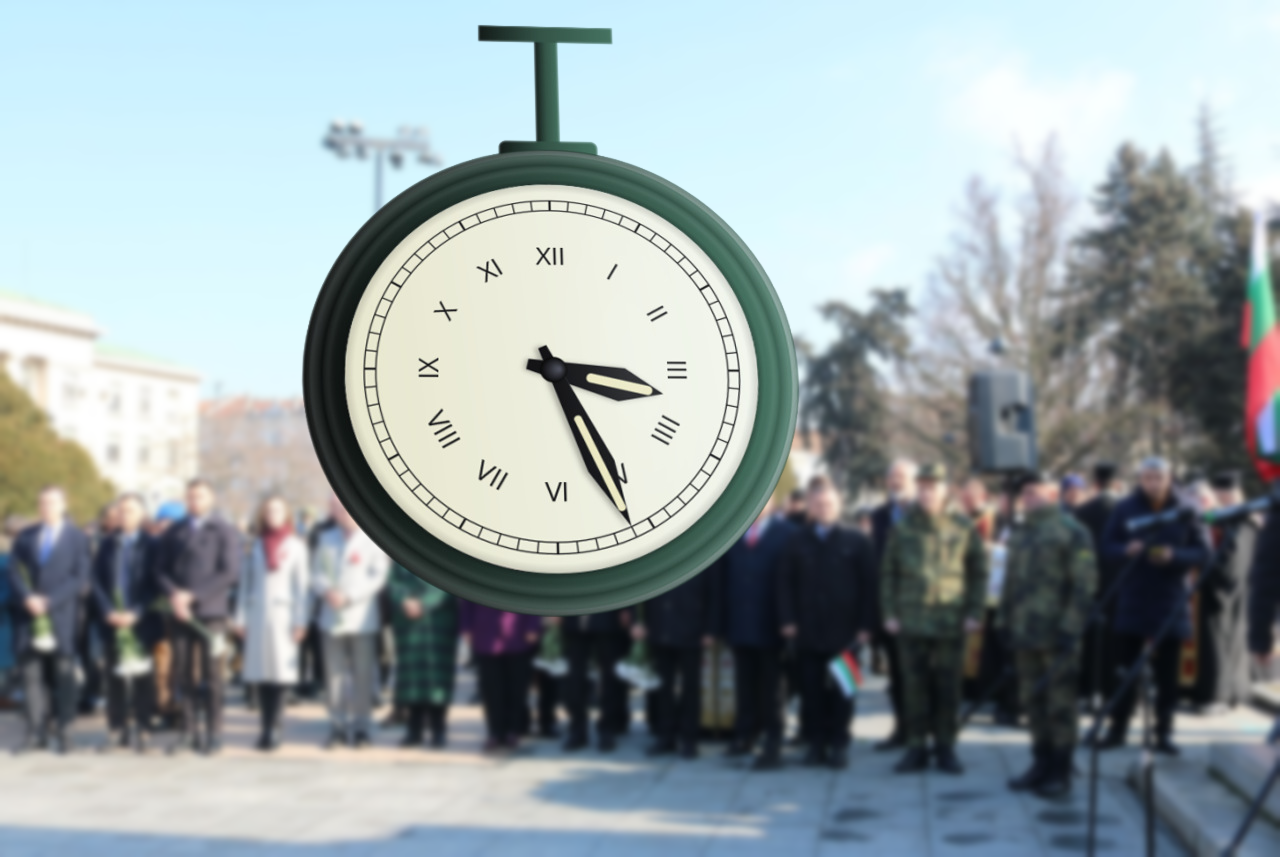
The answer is 3:26
